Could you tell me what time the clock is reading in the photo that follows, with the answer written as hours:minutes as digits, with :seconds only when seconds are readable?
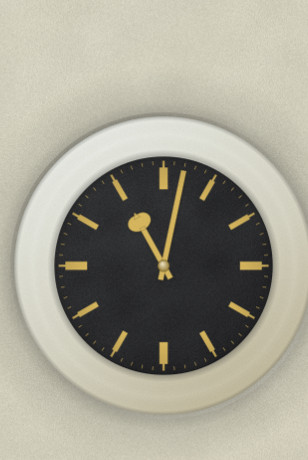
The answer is 11:02
